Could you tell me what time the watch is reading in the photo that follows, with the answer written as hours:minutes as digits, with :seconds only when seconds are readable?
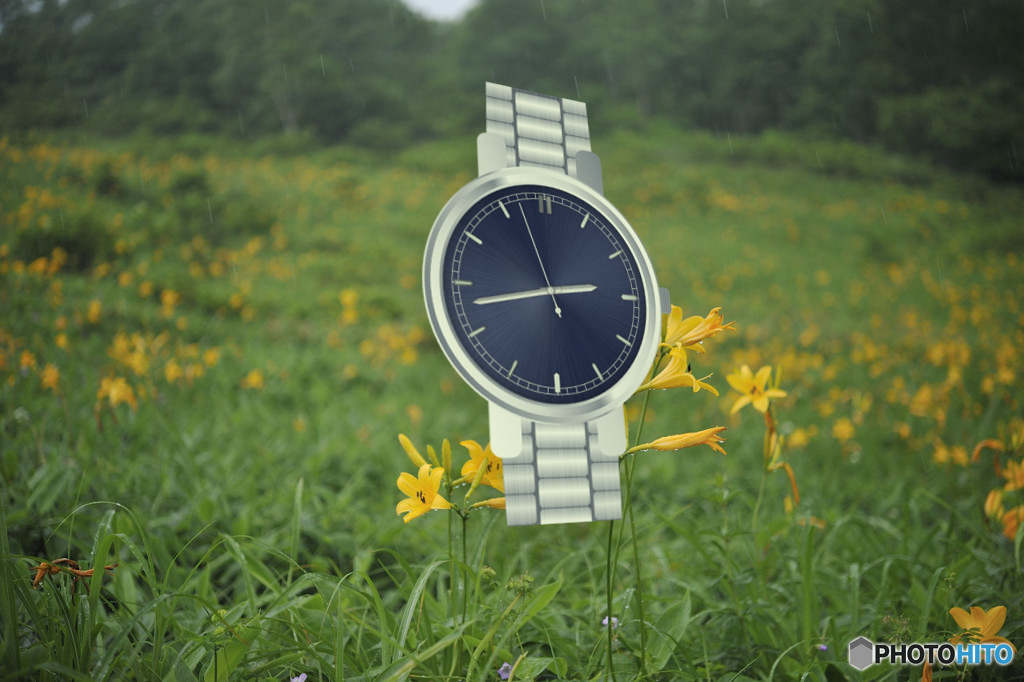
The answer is 2:42:57
